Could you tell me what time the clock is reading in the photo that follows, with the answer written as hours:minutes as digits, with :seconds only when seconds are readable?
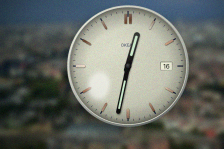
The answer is 12:32
